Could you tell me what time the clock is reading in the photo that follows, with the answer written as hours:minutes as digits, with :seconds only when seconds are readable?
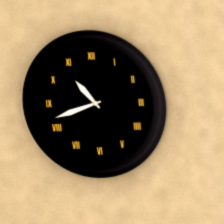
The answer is 10:42
